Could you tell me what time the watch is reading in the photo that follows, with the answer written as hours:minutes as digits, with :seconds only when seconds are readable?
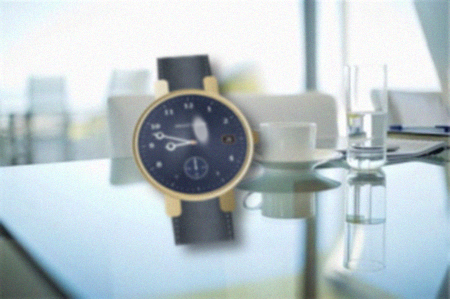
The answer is 8:48
